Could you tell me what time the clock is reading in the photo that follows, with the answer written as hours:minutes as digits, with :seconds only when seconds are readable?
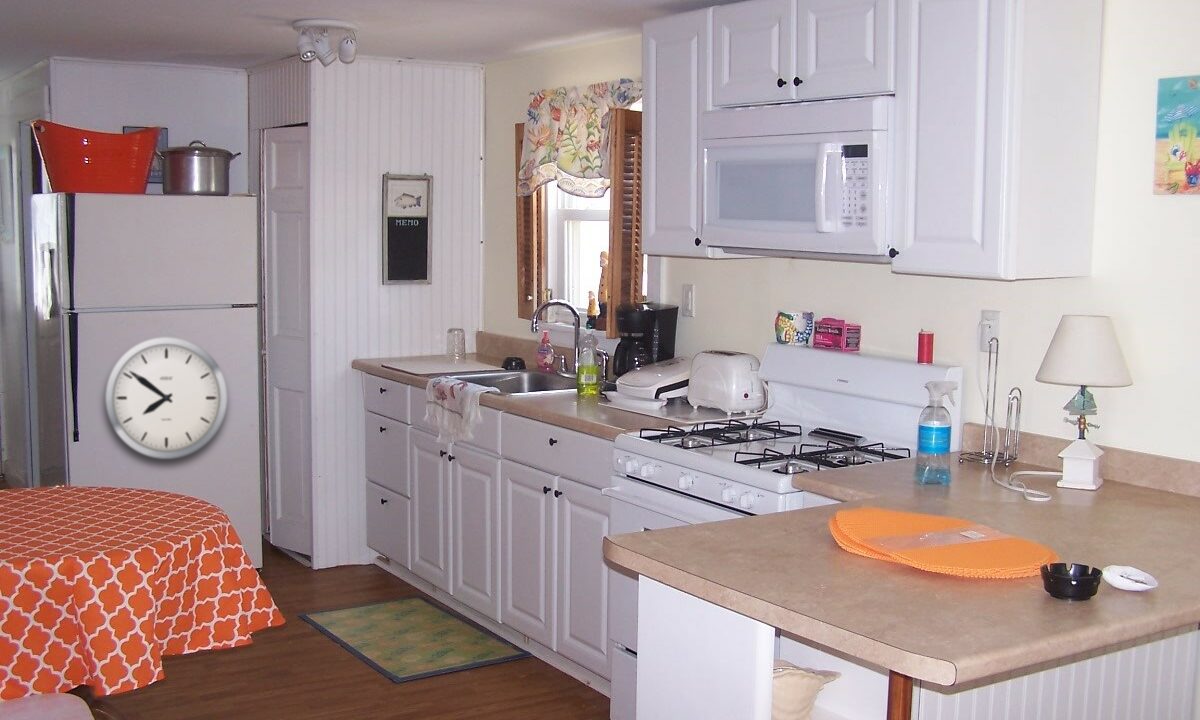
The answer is 7:51
